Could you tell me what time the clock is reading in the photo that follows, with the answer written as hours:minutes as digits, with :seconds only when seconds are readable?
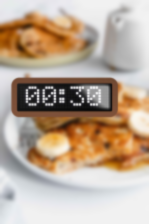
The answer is 0:30
